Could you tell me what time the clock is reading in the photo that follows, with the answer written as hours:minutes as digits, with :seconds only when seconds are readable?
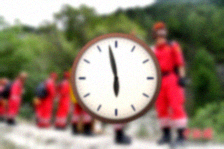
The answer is 5:58
